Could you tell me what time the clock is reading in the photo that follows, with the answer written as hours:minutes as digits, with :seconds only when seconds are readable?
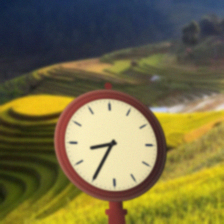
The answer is 8:35
